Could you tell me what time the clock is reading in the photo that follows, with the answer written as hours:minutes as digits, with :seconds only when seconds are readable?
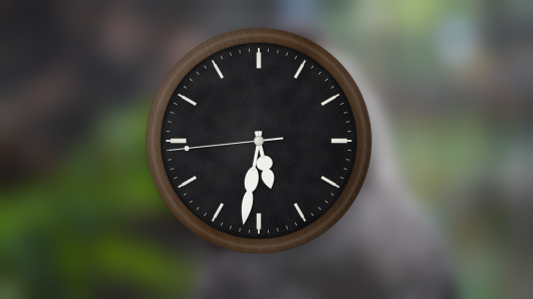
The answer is 5:31:44
